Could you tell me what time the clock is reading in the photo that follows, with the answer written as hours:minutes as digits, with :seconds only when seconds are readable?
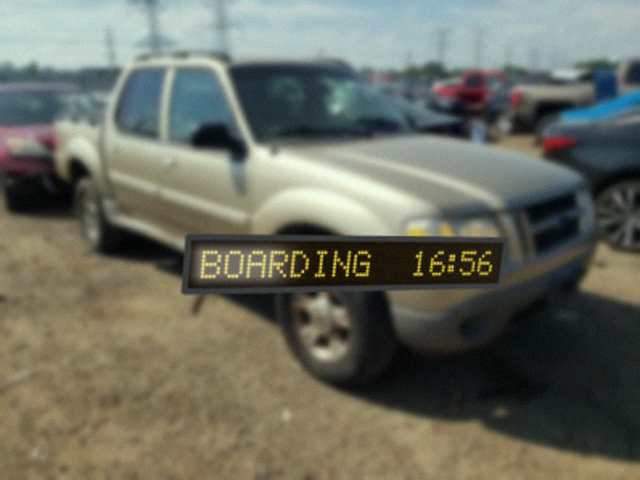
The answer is 16:56
